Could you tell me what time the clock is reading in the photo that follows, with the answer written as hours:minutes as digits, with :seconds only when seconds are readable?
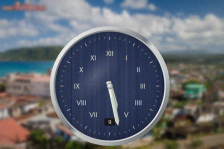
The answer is 5:28
